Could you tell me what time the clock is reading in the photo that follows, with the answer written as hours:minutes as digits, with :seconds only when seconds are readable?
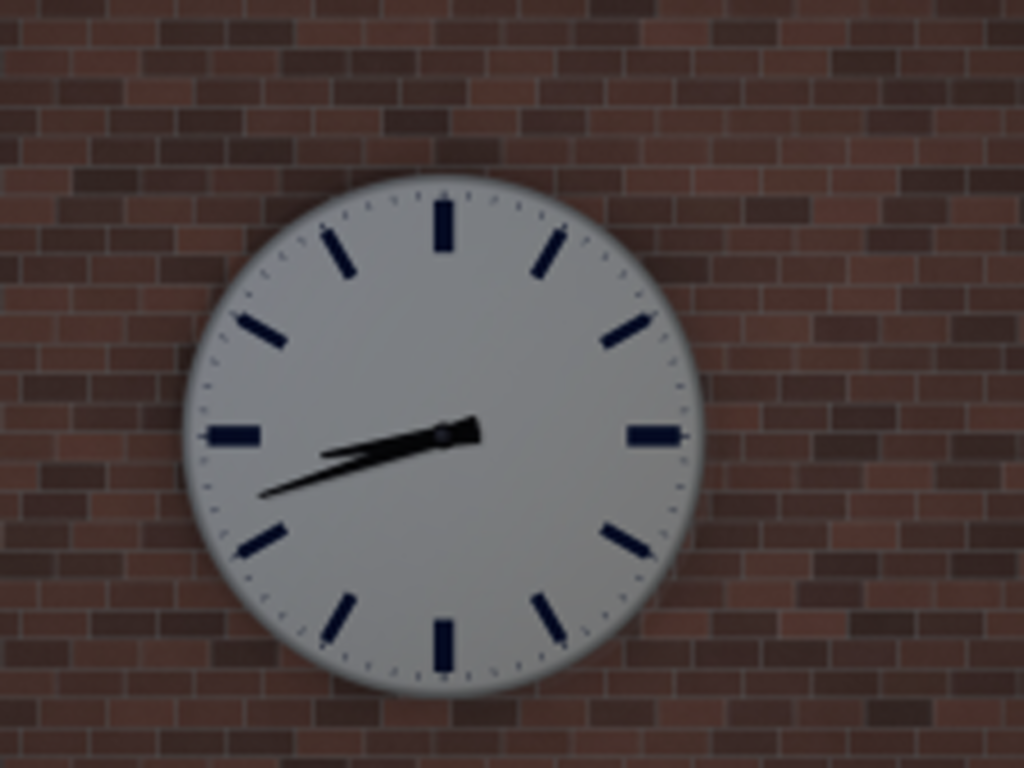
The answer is 8:42
